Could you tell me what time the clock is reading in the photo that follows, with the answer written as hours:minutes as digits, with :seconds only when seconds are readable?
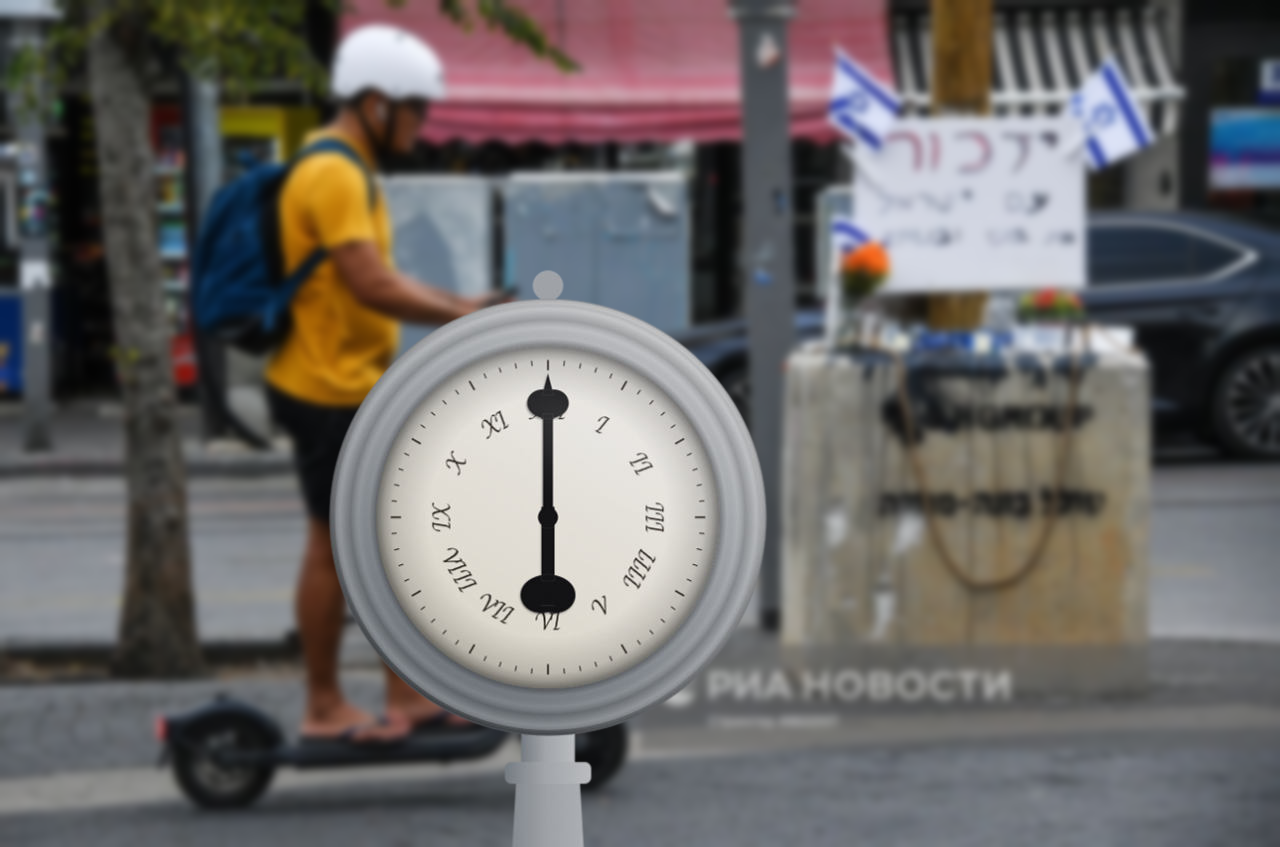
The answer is 6:00
